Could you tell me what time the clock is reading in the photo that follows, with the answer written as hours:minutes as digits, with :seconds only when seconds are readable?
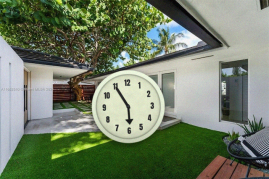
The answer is 5:55
